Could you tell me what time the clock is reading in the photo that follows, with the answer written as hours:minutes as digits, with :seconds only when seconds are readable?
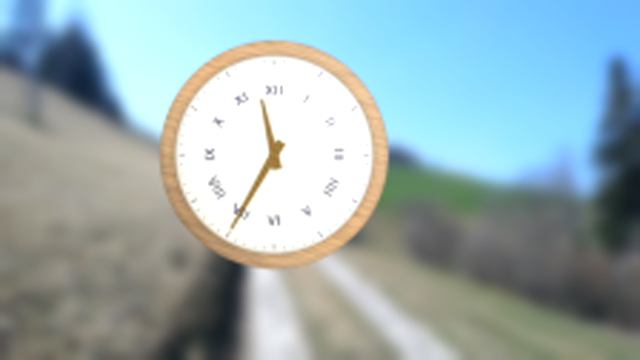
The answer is 11:35
